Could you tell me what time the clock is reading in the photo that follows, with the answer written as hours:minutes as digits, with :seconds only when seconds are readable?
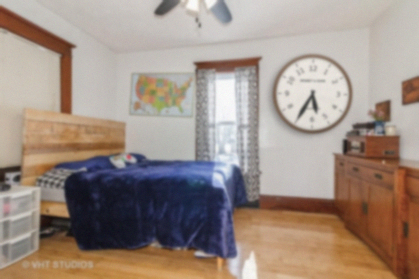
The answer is 5:35
